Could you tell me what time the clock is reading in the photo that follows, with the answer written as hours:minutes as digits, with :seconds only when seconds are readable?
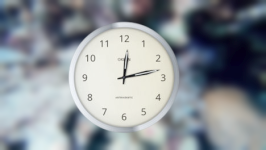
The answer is 12:13
